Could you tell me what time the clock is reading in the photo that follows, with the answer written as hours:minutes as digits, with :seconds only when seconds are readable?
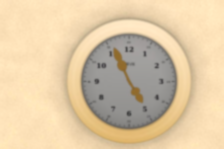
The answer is 4:56
